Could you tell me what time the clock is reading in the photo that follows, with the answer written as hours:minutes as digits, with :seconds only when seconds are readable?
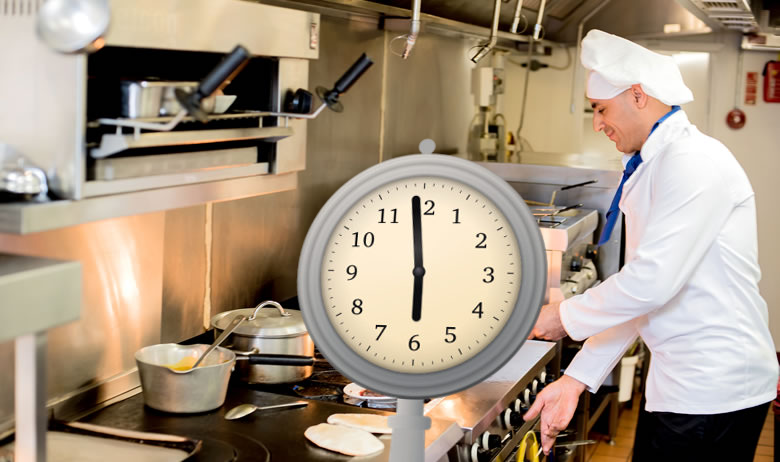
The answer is 5:59
